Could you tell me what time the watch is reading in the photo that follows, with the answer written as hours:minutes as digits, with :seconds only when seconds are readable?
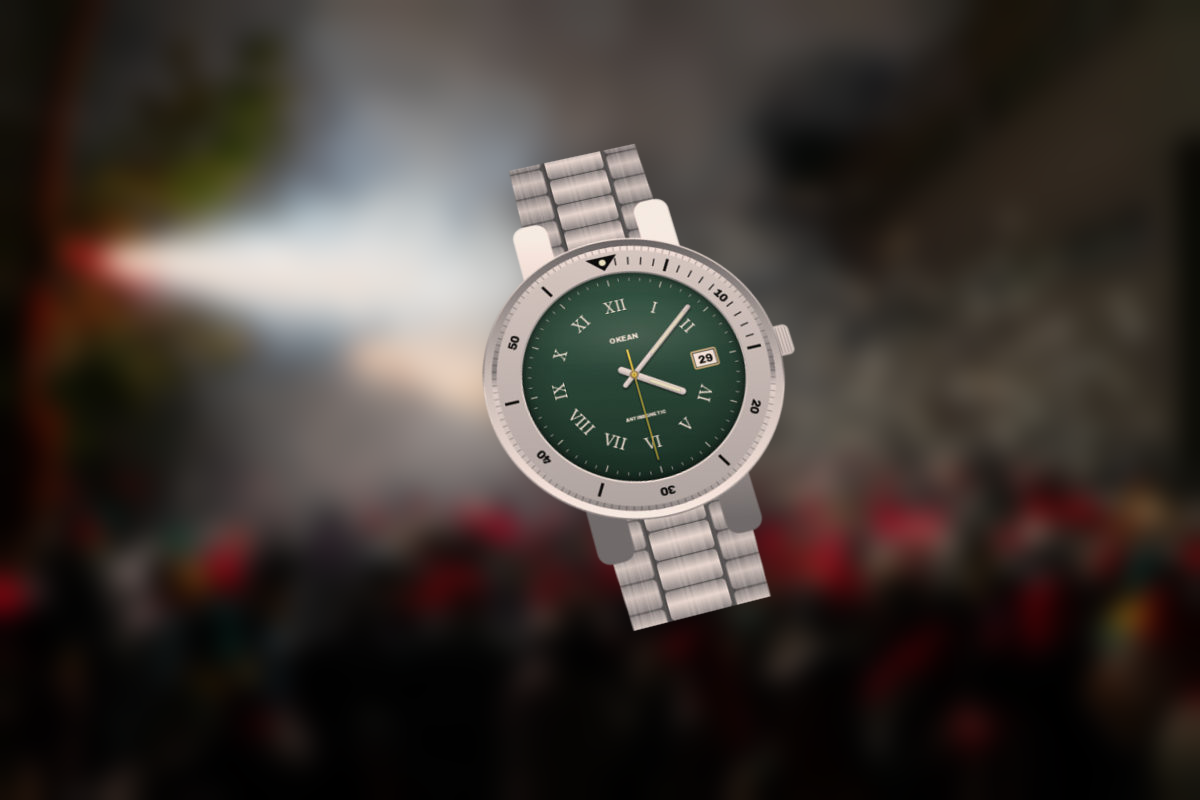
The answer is 4:08:30
